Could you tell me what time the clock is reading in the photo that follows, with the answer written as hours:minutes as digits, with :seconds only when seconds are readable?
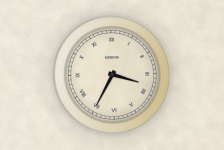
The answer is 3:35
